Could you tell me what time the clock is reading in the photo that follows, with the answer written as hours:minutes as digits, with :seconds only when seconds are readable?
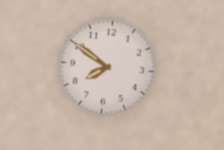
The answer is 7:50
